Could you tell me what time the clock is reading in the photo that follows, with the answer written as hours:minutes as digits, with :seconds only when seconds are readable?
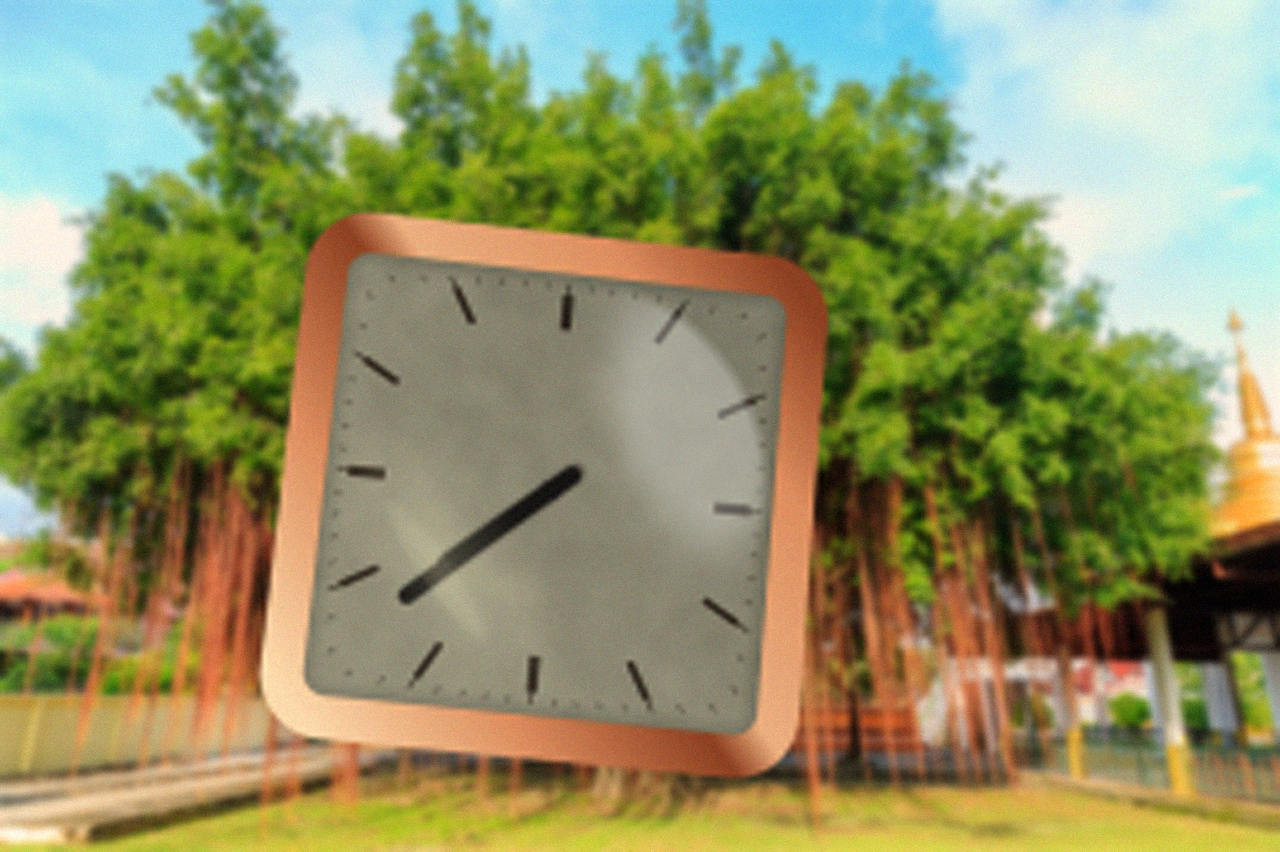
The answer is 7:38
